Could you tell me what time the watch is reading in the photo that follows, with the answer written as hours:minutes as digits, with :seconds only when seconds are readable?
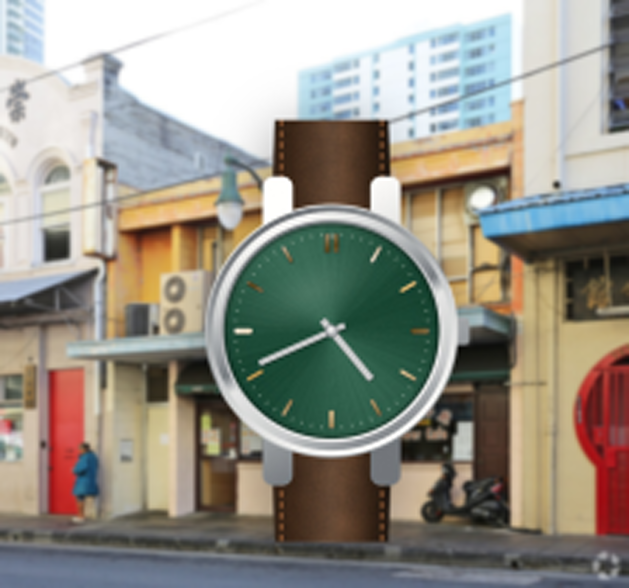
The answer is 4:41
